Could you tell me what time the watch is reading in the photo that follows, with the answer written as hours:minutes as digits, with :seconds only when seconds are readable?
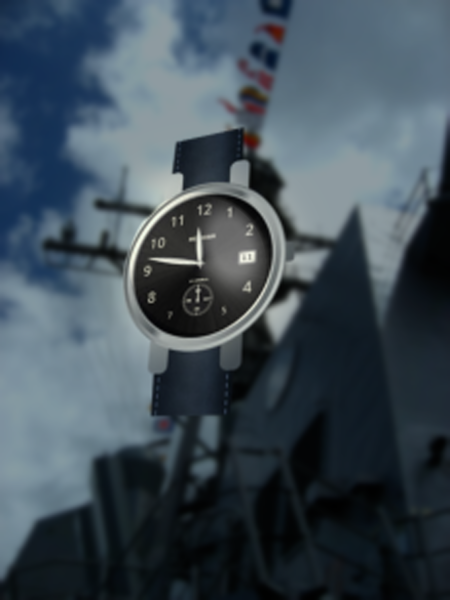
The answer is 11:47
